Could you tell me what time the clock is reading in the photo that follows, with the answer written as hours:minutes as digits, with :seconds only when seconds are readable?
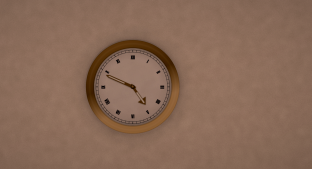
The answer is 4:49
